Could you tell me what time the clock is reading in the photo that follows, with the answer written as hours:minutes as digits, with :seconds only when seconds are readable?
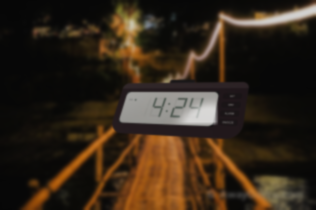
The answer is 4:24
